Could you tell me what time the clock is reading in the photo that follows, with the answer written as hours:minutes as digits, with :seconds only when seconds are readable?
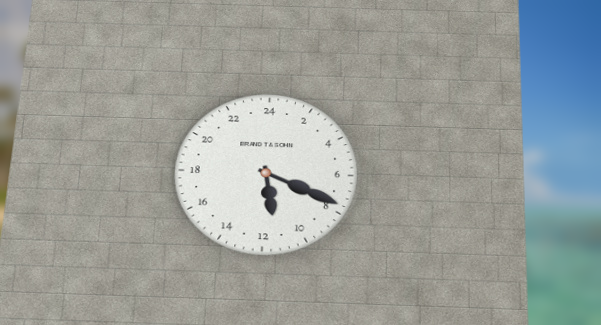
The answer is 11:19
